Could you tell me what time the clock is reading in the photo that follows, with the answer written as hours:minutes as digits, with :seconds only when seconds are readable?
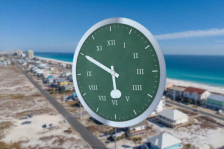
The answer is 5:50
